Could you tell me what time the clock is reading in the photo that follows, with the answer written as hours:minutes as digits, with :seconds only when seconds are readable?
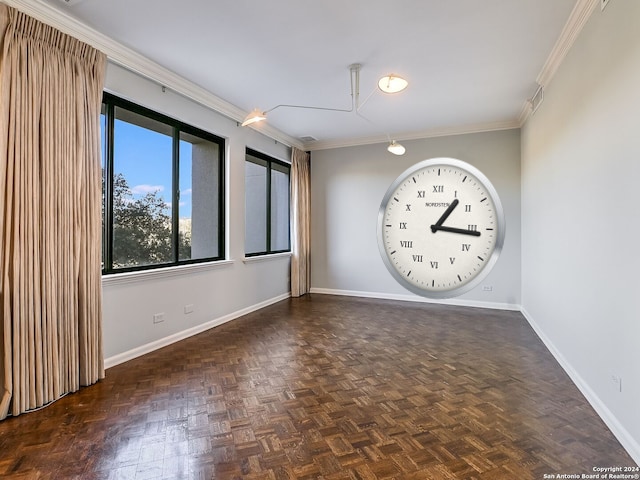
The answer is 1:16
